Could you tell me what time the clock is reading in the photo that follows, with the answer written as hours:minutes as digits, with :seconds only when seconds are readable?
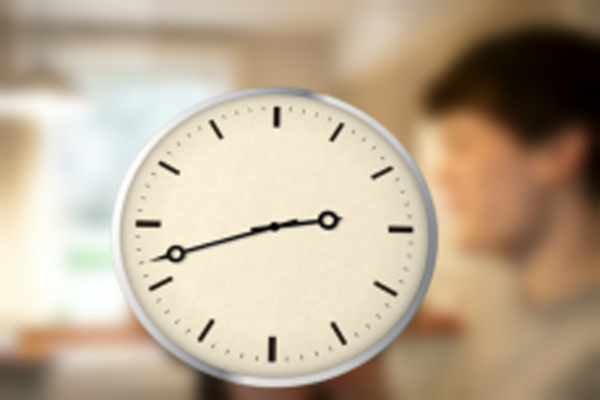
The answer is 2:42
